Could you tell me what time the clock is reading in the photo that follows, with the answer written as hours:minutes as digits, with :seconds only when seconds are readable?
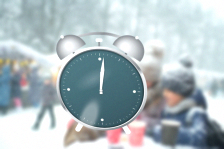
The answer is 12:01
